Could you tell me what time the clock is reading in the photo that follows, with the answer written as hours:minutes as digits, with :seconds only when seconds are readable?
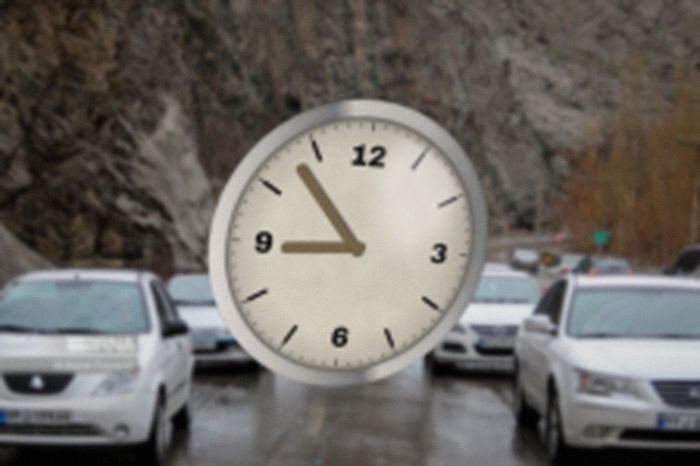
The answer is 8:53
